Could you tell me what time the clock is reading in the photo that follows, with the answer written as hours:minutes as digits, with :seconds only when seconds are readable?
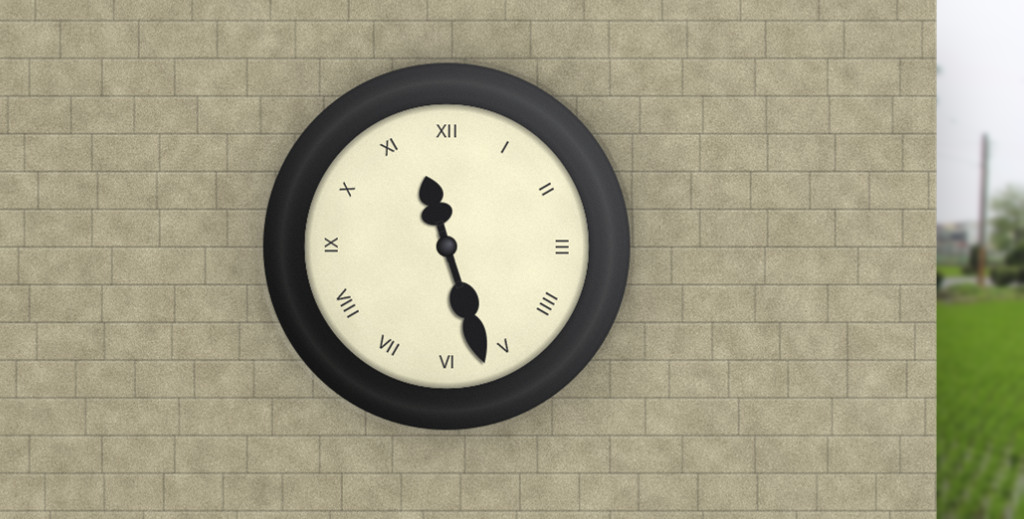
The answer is 11:27
